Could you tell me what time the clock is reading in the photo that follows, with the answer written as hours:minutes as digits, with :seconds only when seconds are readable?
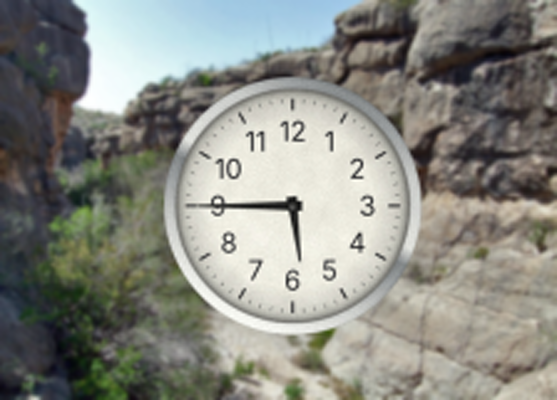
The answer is 5:45
